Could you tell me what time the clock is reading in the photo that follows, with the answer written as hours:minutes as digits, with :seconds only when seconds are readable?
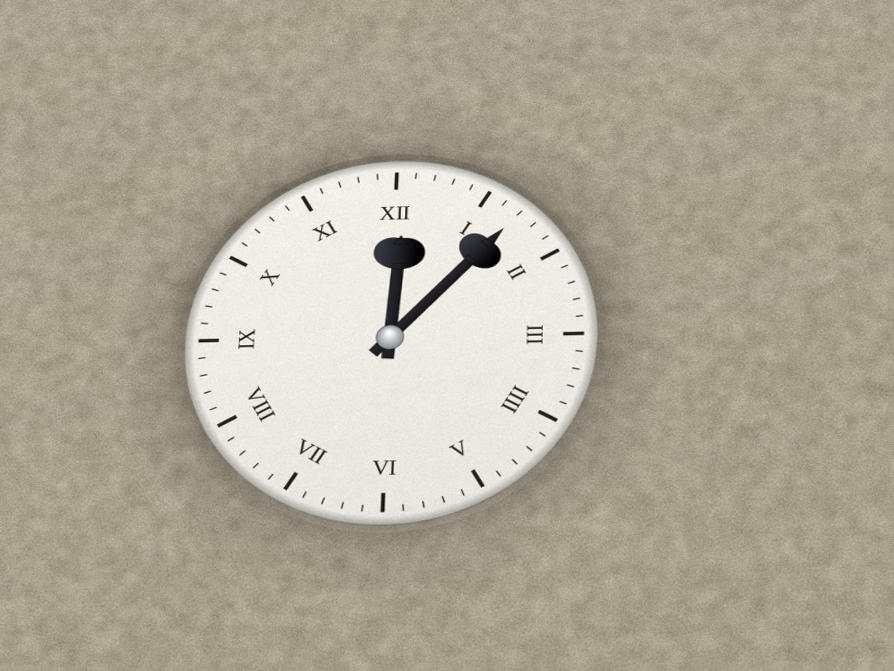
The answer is 12:07
